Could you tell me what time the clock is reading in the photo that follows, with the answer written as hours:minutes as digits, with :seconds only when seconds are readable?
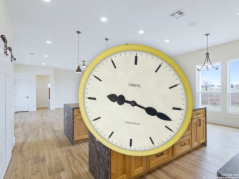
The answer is 9:18
